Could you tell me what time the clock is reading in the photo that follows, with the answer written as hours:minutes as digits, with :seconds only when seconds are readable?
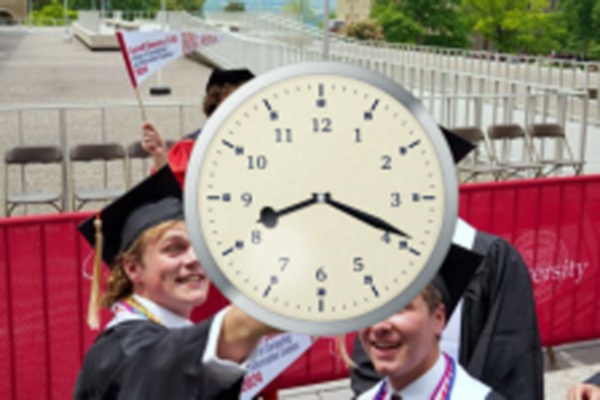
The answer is 8:19
